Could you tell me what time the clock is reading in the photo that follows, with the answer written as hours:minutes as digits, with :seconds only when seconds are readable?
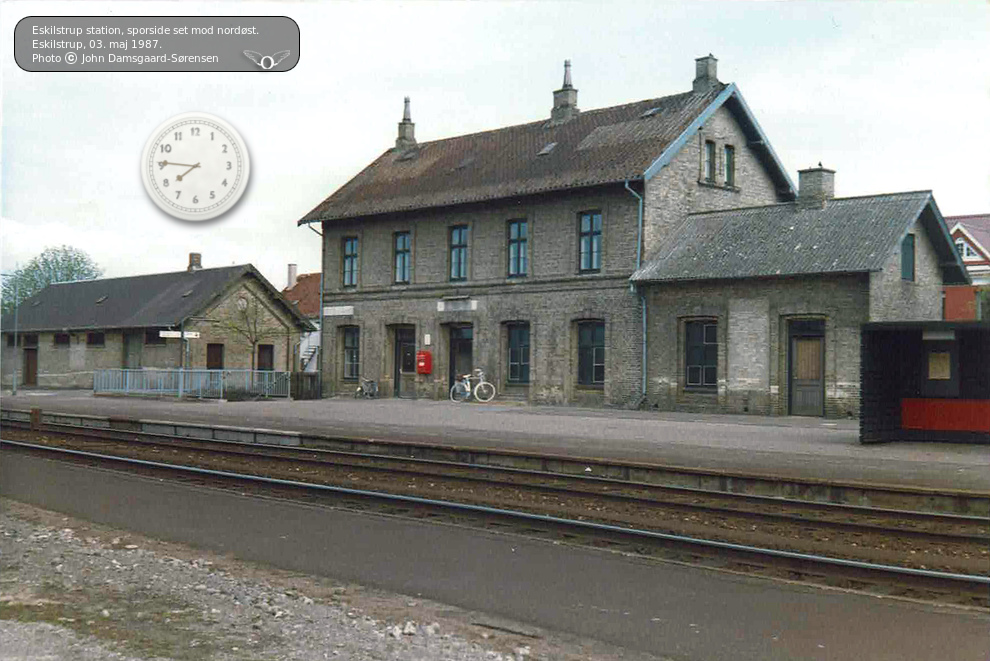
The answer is 7:46
